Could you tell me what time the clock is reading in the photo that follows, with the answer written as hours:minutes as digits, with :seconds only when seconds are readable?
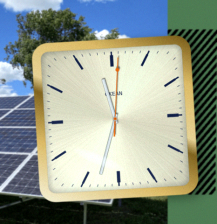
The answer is 11:33:01
